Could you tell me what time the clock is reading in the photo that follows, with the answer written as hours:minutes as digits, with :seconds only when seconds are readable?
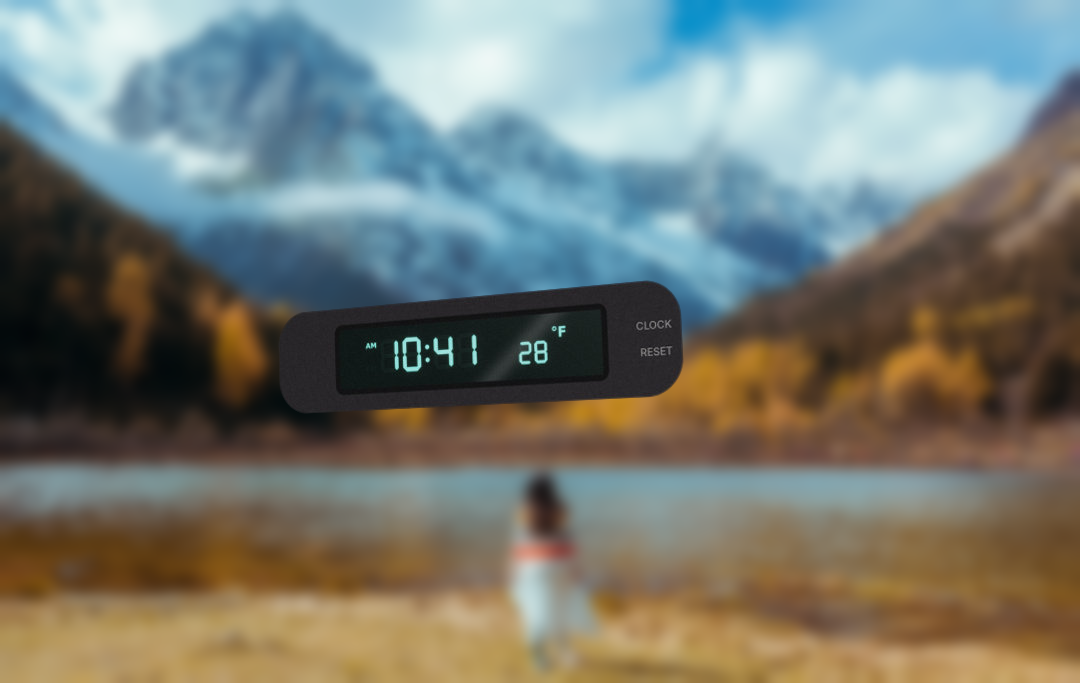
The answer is 10:41
